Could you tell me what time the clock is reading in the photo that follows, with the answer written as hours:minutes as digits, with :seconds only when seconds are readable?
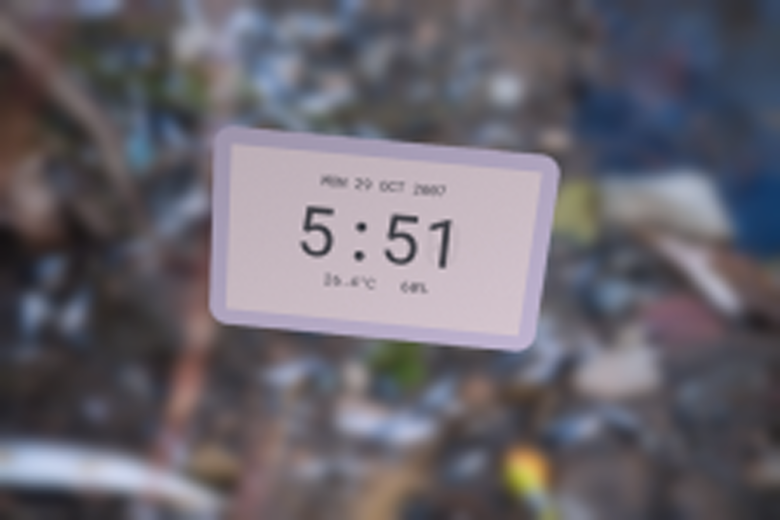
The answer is 5:51
